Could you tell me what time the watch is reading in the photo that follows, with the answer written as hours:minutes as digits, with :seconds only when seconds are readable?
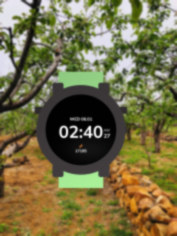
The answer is 2:40
